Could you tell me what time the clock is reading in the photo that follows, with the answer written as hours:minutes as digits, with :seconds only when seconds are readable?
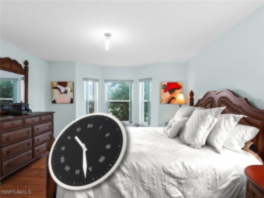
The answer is 10:27
